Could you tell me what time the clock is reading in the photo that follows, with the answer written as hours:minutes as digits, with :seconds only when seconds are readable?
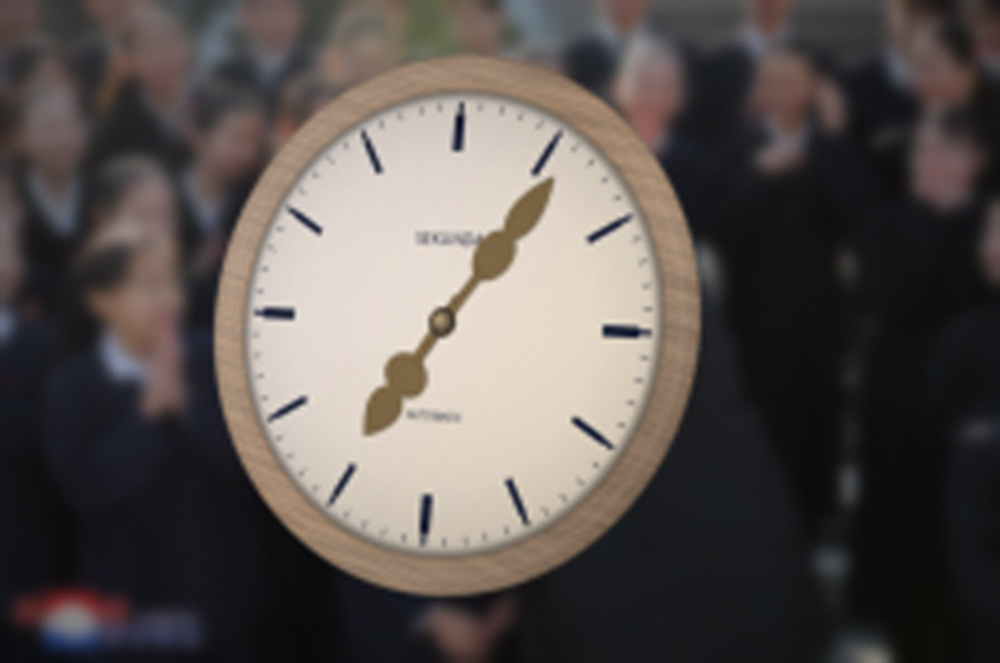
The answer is 7:06
